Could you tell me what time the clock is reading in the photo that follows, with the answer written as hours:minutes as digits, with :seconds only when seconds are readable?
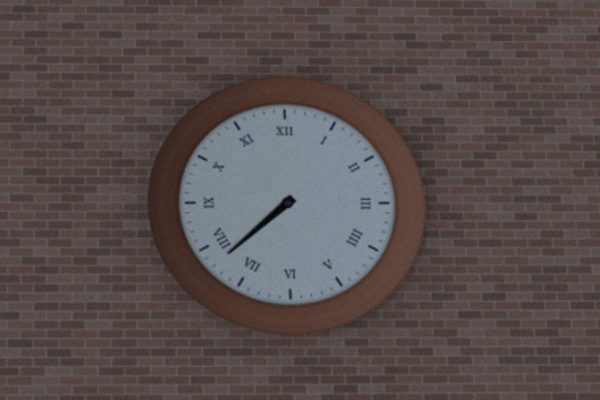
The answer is 7:38
